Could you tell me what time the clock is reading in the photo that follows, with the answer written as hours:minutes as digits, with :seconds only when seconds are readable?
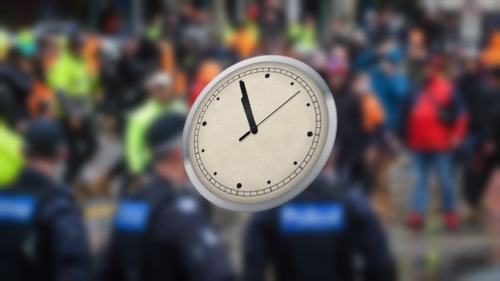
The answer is 10:55:07
